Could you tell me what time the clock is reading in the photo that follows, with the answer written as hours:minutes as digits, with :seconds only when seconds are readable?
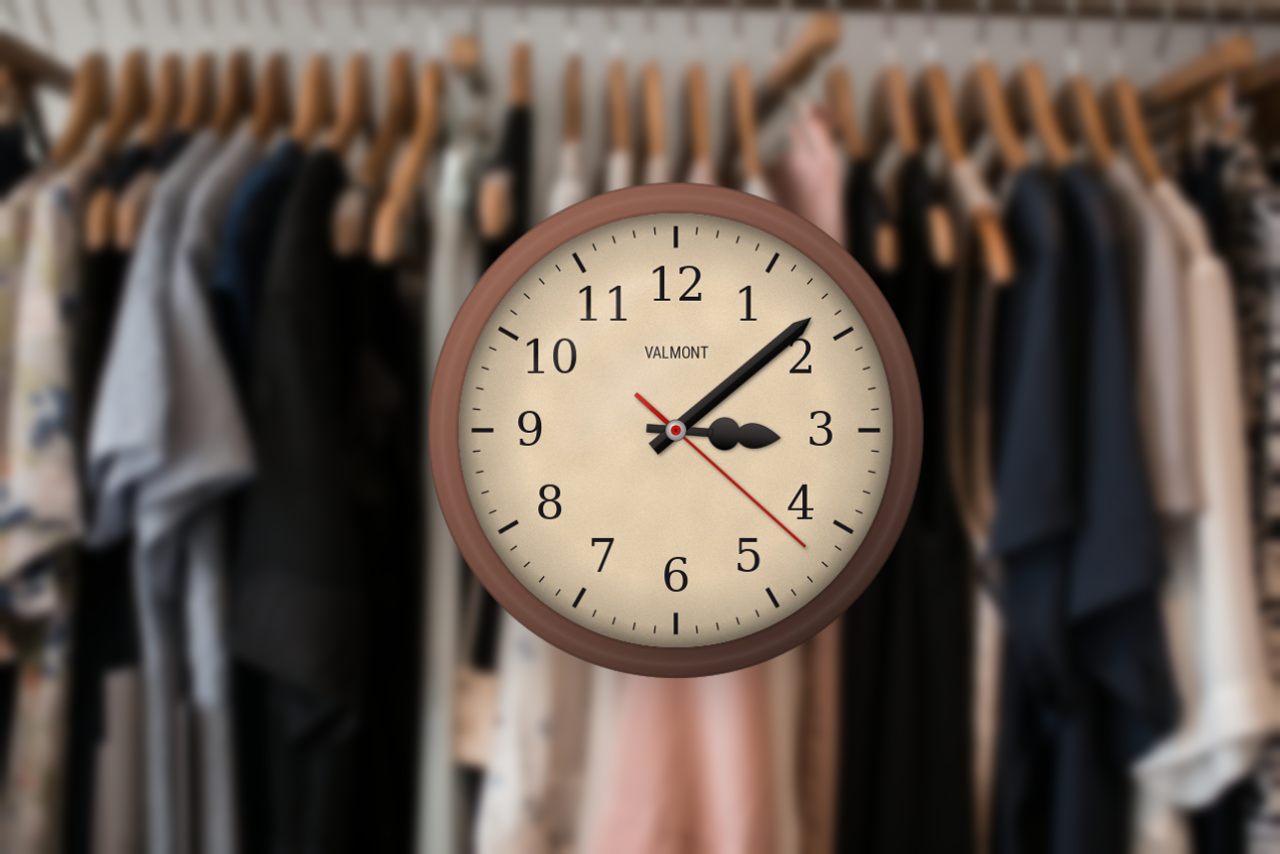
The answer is 3:08:22
